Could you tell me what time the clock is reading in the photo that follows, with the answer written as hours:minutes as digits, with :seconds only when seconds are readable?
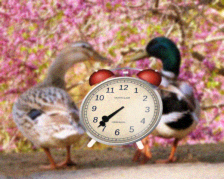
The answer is 7:37
